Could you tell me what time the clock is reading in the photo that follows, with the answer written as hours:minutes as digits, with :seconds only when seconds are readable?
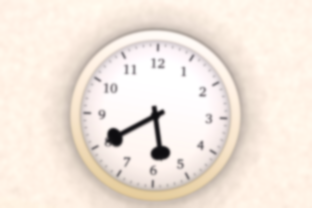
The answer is 5:40
